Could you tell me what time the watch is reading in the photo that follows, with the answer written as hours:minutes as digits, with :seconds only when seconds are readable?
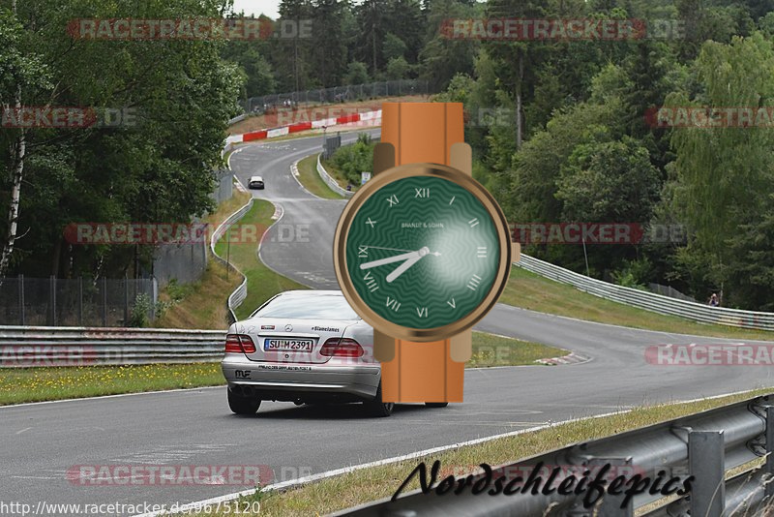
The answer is 7:42:46
